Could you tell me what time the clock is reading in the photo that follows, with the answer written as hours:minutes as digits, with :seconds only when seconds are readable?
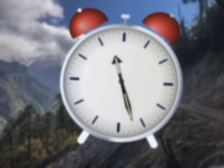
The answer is 11:27
